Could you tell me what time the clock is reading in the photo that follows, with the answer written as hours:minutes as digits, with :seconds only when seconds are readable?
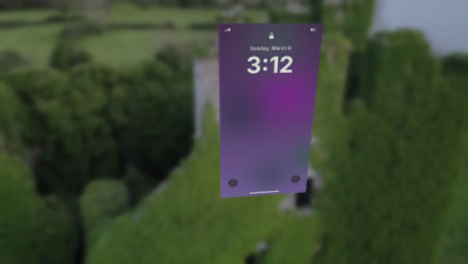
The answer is 3:12
